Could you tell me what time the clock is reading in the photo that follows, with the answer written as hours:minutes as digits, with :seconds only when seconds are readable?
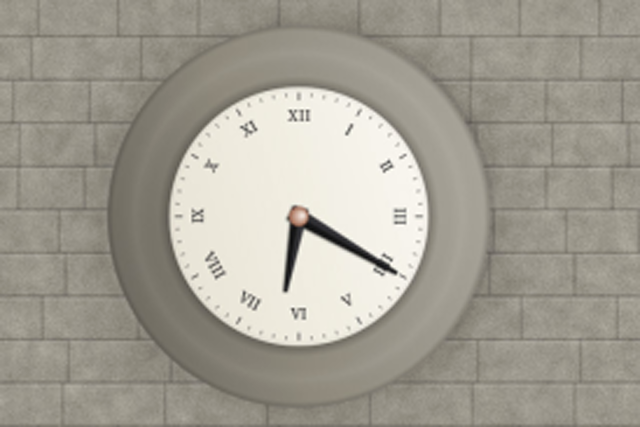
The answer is 6:20
